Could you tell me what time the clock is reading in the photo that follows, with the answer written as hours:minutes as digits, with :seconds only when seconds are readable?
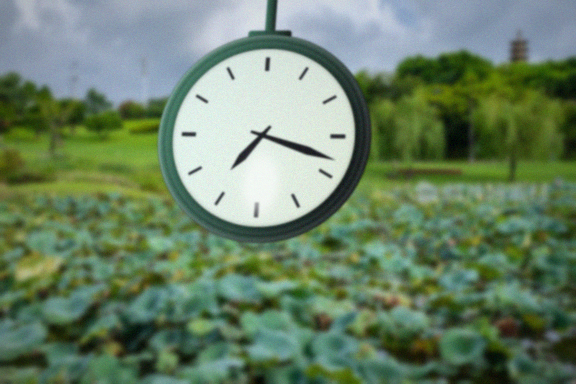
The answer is 7:18
